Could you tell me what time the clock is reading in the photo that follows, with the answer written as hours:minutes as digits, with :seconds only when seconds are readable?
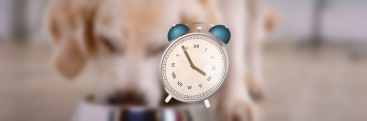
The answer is 3:54
